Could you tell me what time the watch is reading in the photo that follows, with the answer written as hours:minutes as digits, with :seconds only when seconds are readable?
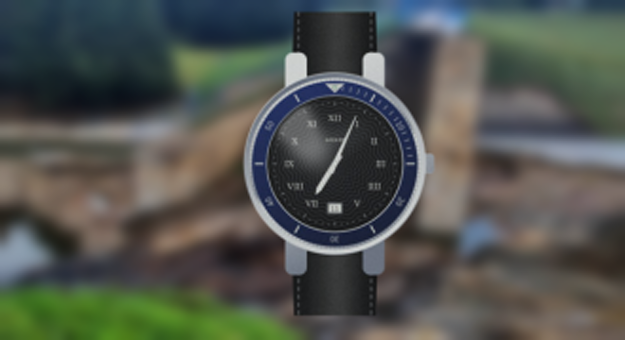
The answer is 7:04
